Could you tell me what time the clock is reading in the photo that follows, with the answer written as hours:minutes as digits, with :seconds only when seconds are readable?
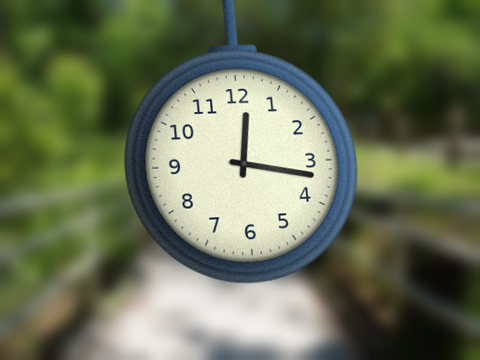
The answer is 12:17
